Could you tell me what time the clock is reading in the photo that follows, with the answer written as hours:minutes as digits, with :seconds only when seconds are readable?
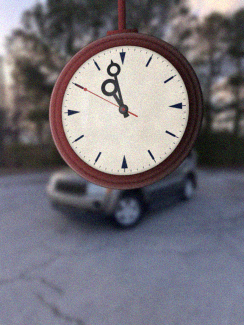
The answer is 10:57:50
